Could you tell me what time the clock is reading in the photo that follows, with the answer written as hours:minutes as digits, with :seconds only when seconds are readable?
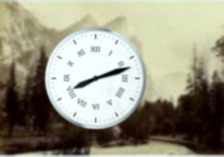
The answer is 8:12
